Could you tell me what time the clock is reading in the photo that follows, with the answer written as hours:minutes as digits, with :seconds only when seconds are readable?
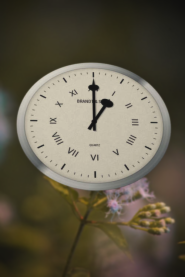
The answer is 1:00
